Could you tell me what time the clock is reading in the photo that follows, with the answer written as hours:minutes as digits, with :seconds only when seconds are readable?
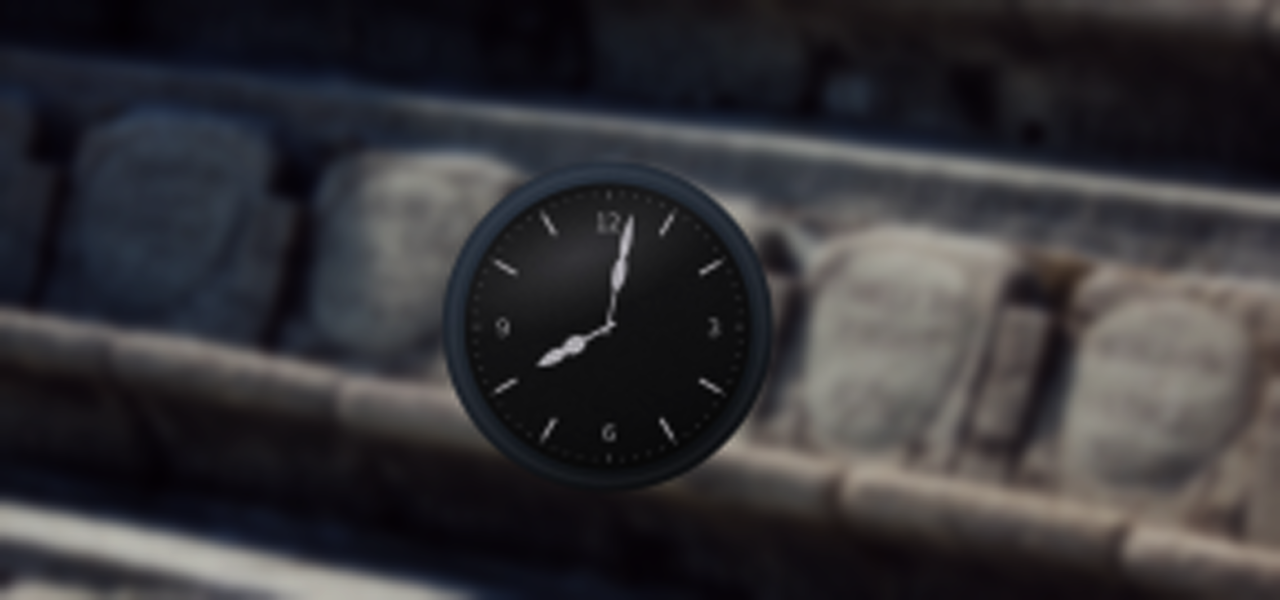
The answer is 8:02
